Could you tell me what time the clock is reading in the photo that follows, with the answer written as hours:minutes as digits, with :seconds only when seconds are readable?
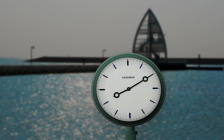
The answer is 8:10
